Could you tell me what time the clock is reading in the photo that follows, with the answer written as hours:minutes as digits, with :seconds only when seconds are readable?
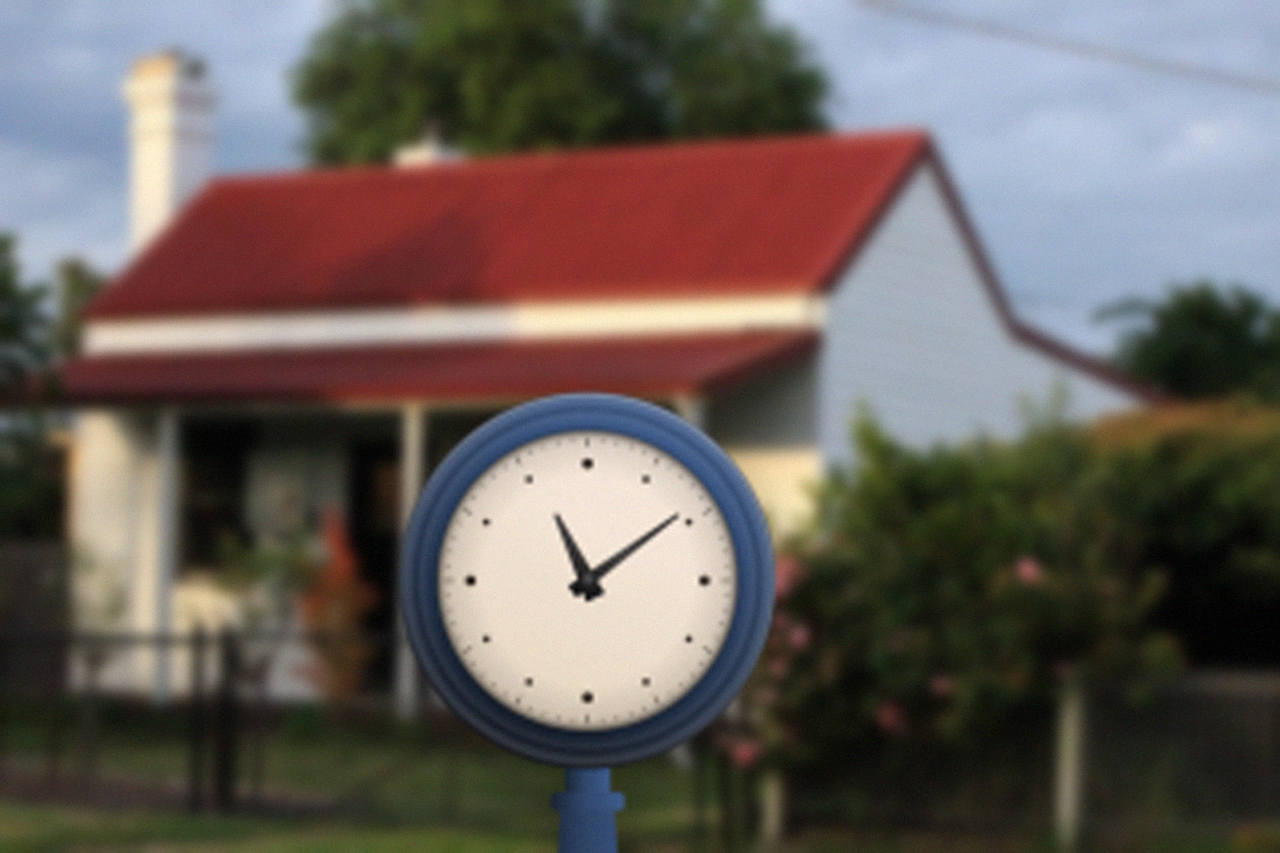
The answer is 11:09
